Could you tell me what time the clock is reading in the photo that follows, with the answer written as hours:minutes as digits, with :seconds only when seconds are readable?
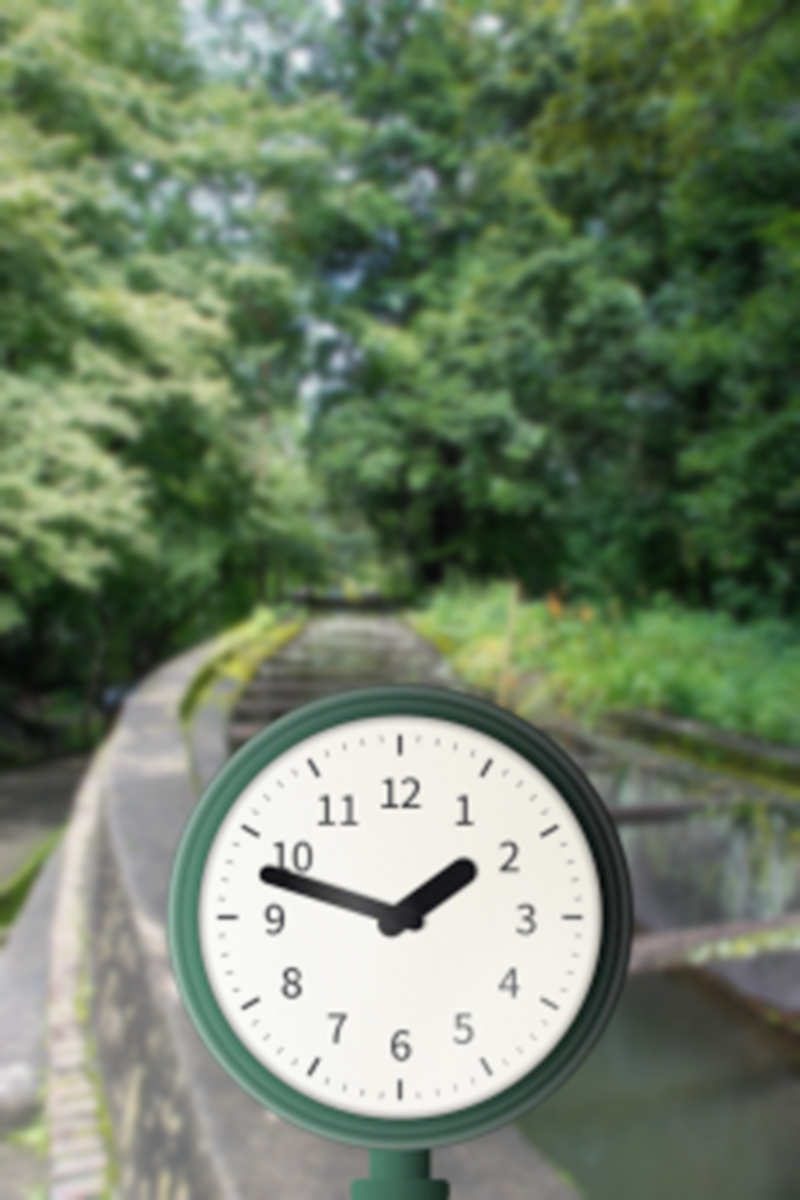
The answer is 1:48
